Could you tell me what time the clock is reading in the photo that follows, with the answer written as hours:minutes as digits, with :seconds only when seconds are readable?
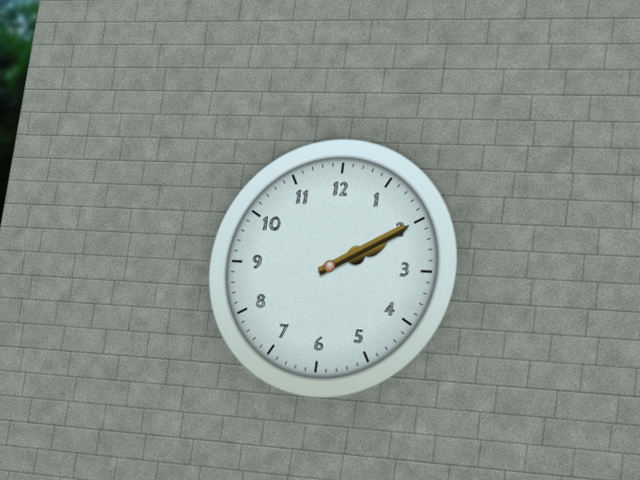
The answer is 2:10
